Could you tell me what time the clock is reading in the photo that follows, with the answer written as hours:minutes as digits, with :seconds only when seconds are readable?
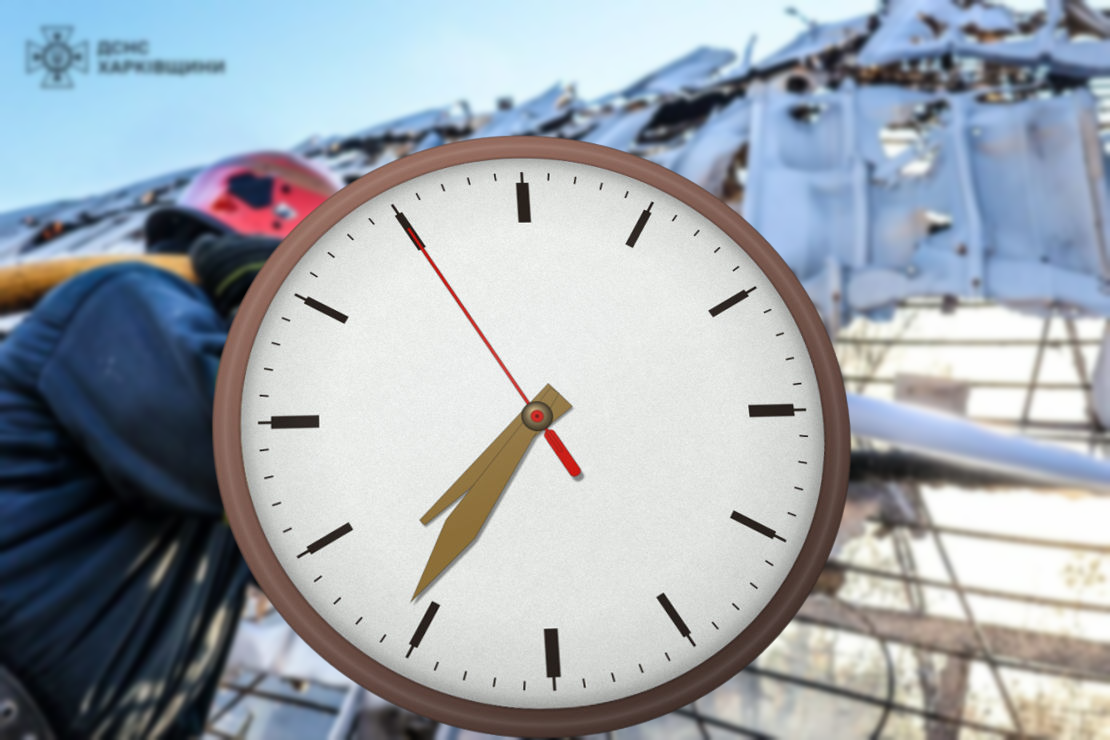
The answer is 7:35:55
